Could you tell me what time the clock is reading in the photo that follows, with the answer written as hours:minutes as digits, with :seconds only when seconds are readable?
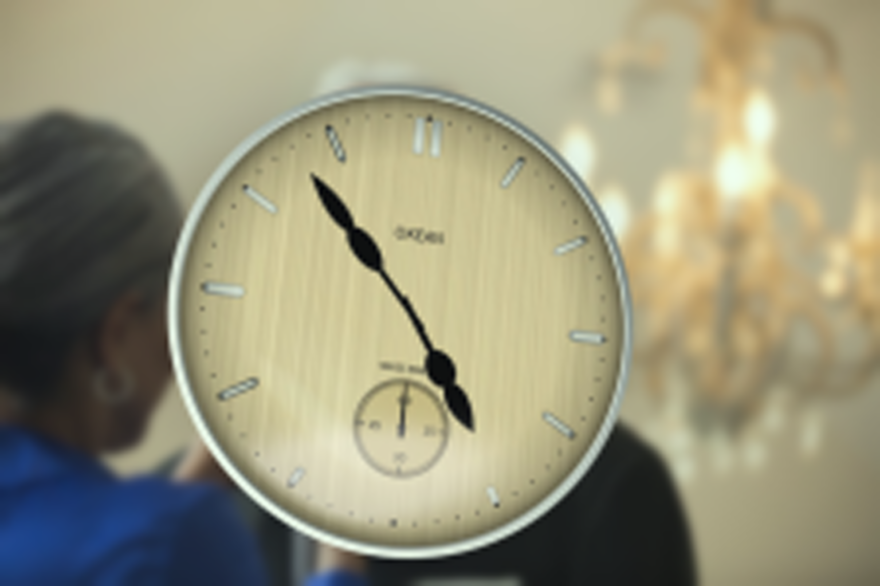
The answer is 4:53
